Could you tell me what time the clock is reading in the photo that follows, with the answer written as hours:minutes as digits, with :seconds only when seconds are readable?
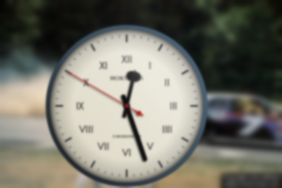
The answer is 12:26:50
